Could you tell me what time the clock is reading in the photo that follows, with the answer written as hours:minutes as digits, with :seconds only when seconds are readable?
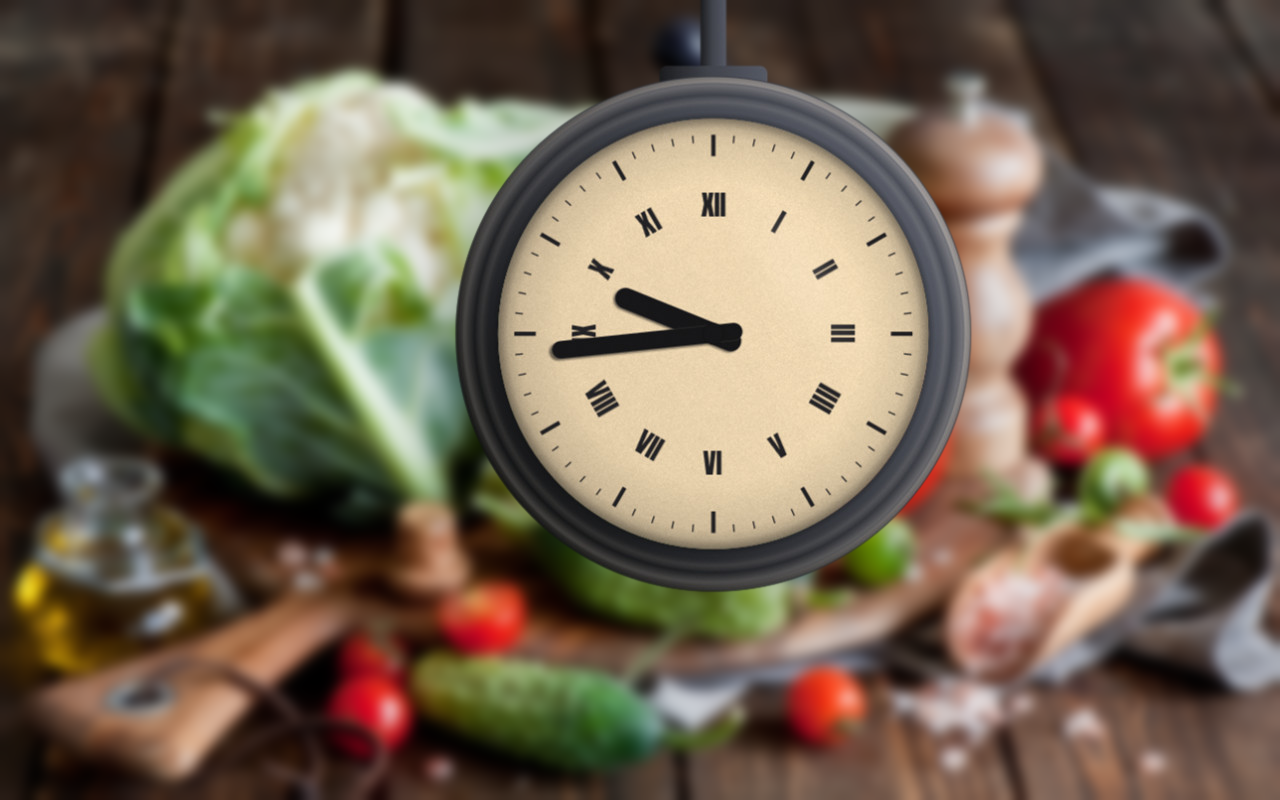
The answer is 9:44
